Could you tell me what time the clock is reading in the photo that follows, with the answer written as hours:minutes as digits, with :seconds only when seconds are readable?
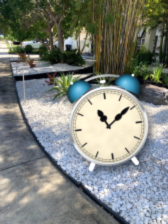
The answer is 11:09
